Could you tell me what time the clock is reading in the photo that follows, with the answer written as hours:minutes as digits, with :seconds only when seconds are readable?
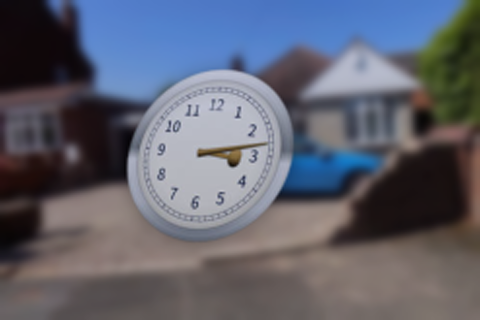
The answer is 3:13
